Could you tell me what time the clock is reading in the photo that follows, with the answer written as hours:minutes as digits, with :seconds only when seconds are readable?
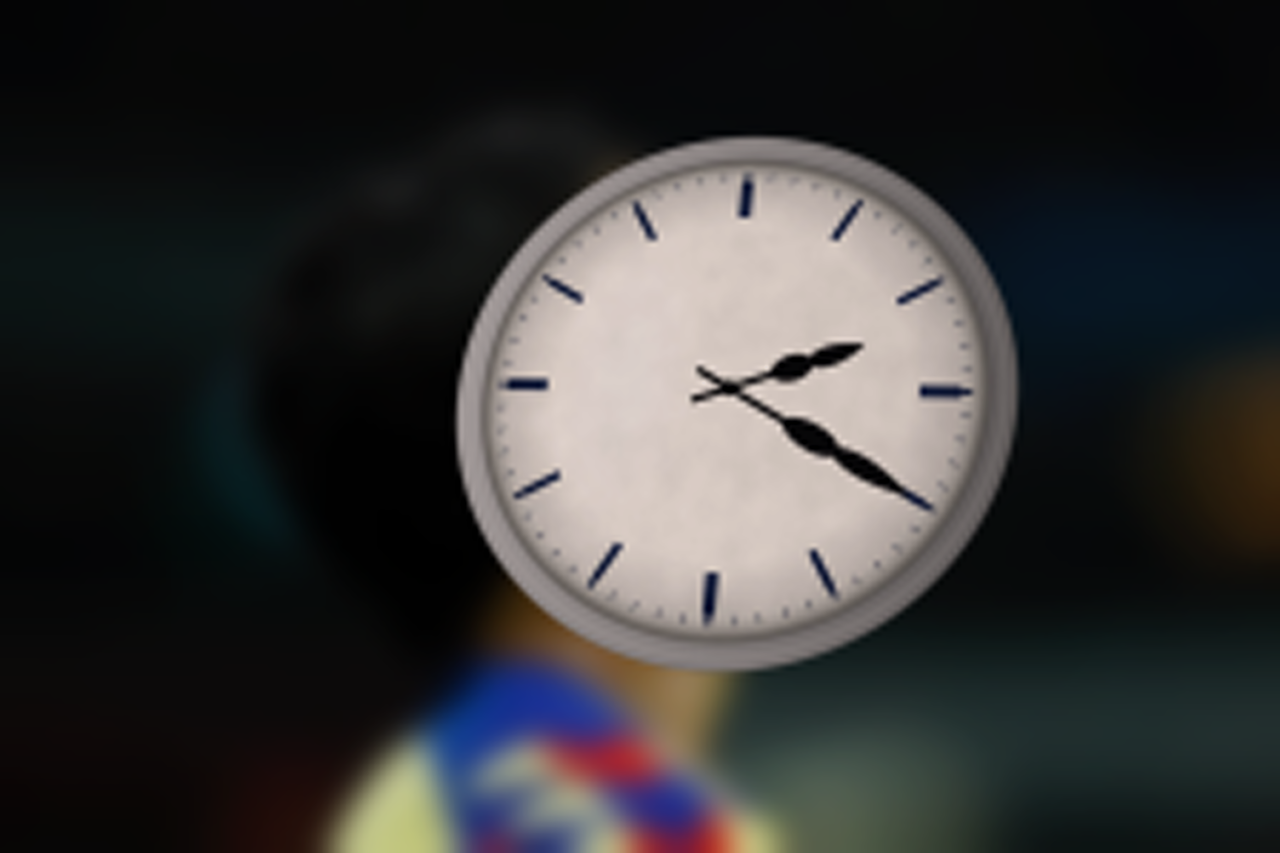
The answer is 2:20
